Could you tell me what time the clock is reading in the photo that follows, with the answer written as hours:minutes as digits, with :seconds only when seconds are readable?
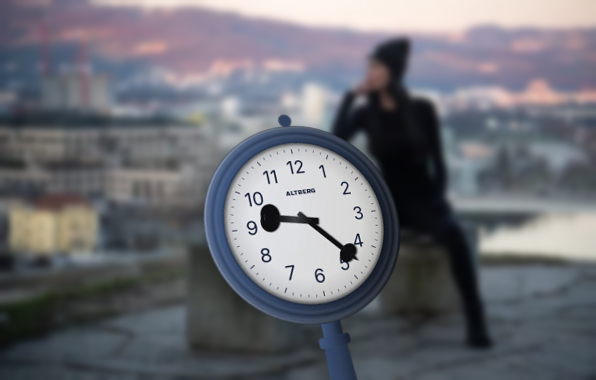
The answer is 9:23
